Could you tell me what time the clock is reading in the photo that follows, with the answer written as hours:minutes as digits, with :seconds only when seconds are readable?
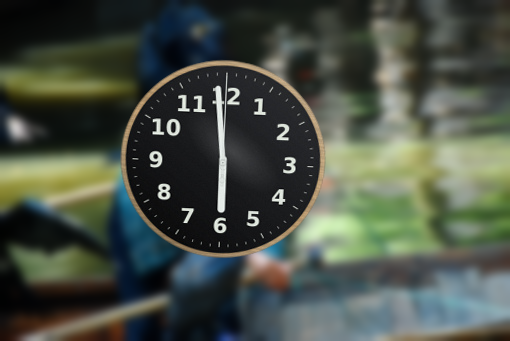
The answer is 5:59:00
